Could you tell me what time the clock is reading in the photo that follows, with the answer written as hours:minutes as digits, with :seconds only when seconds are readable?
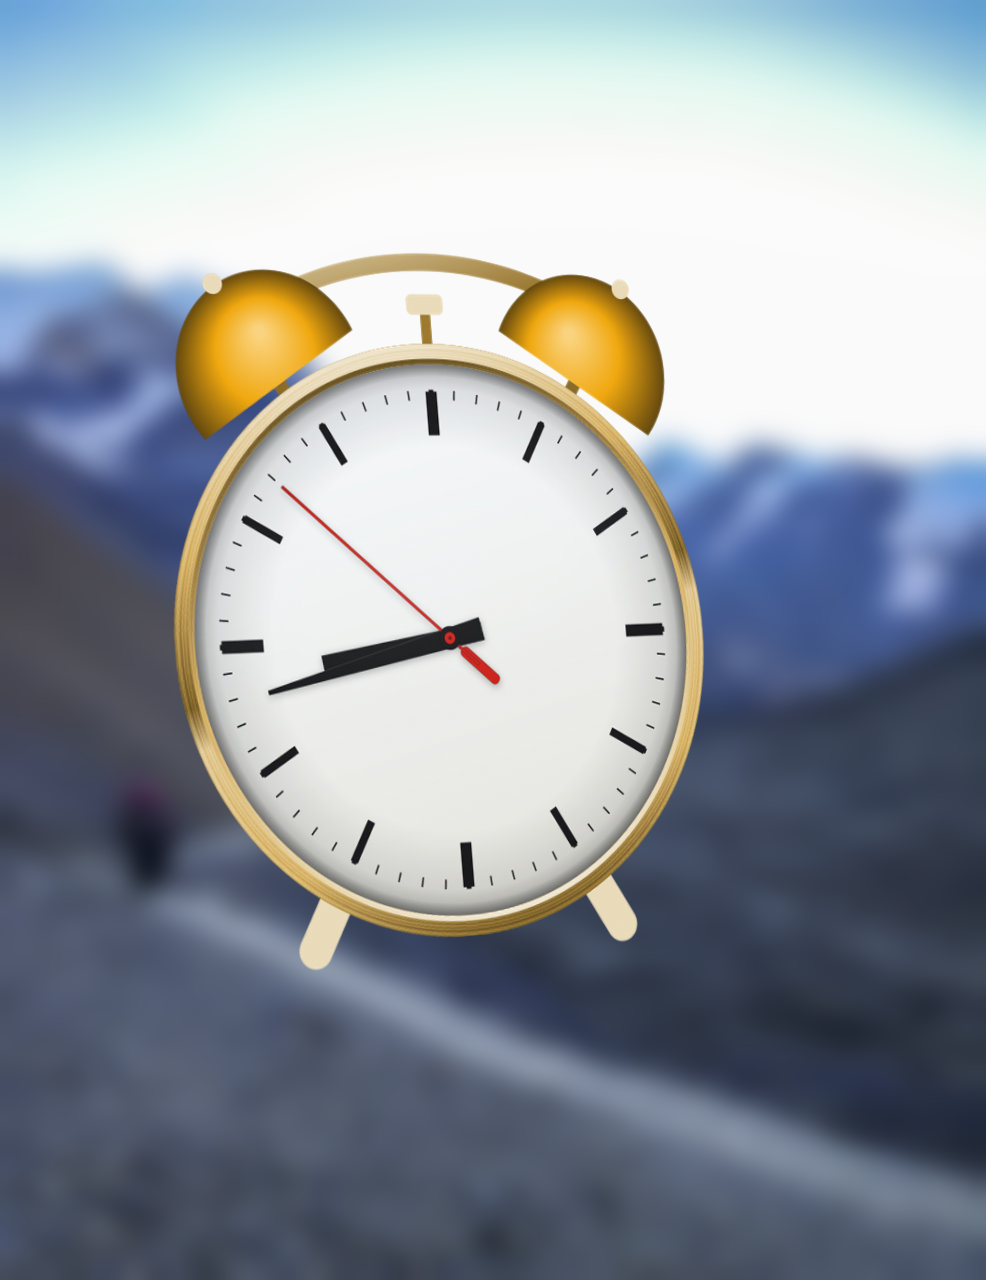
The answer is 8:42:52
